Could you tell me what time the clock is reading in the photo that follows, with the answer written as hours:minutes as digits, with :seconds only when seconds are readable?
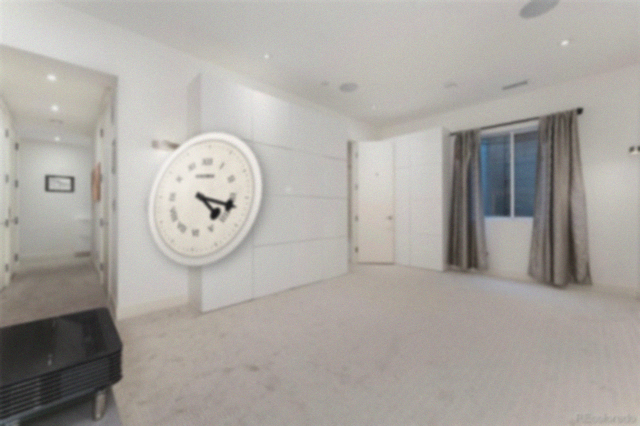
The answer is 4:17
